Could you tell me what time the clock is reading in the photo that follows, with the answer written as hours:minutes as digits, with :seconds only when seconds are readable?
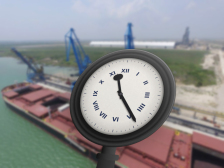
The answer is 11:24
